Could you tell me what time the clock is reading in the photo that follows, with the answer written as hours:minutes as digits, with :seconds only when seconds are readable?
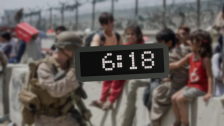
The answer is 6:18
